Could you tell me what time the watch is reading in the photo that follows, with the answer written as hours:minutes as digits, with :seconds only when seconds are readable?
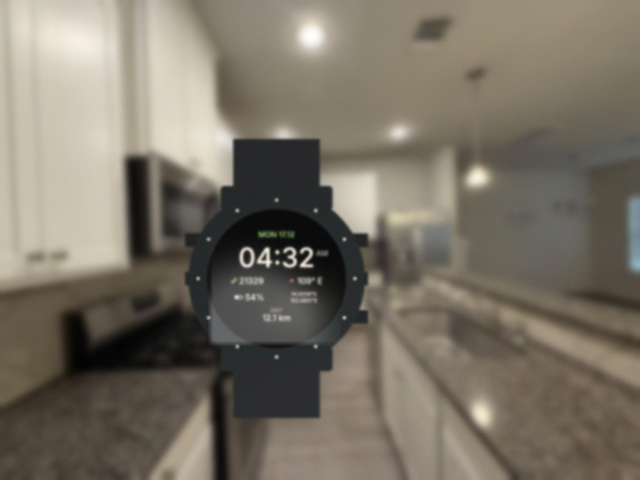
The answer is 4:32
